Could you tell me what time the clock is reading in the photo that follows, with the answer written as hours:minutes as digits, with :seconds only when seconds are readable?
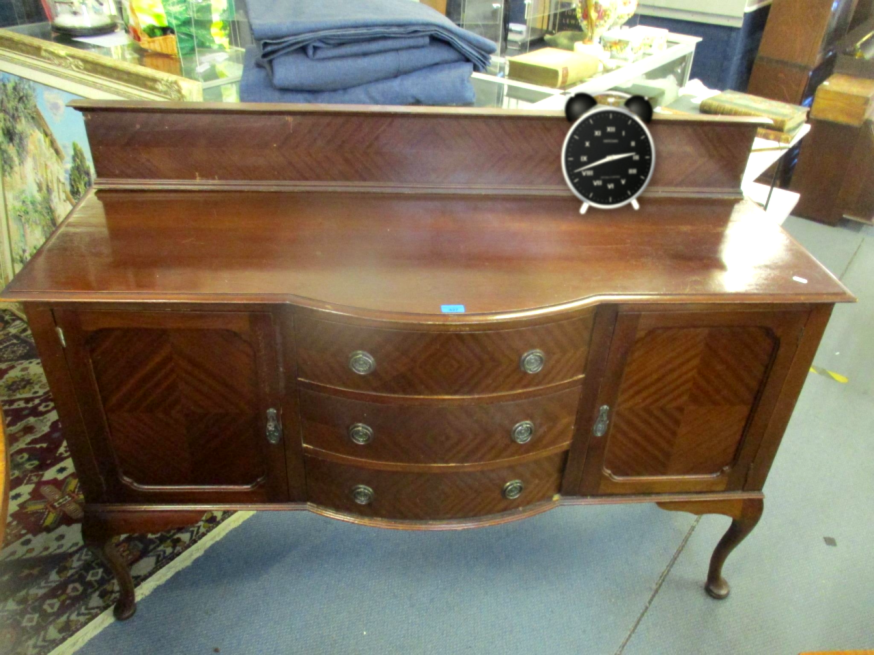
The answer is 2:42
